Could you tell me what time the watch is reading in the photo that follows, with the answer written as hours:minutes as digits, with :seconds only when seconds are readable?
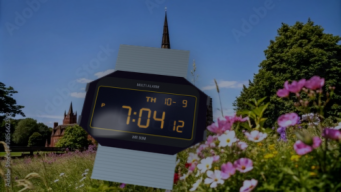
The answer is 7:04:12
